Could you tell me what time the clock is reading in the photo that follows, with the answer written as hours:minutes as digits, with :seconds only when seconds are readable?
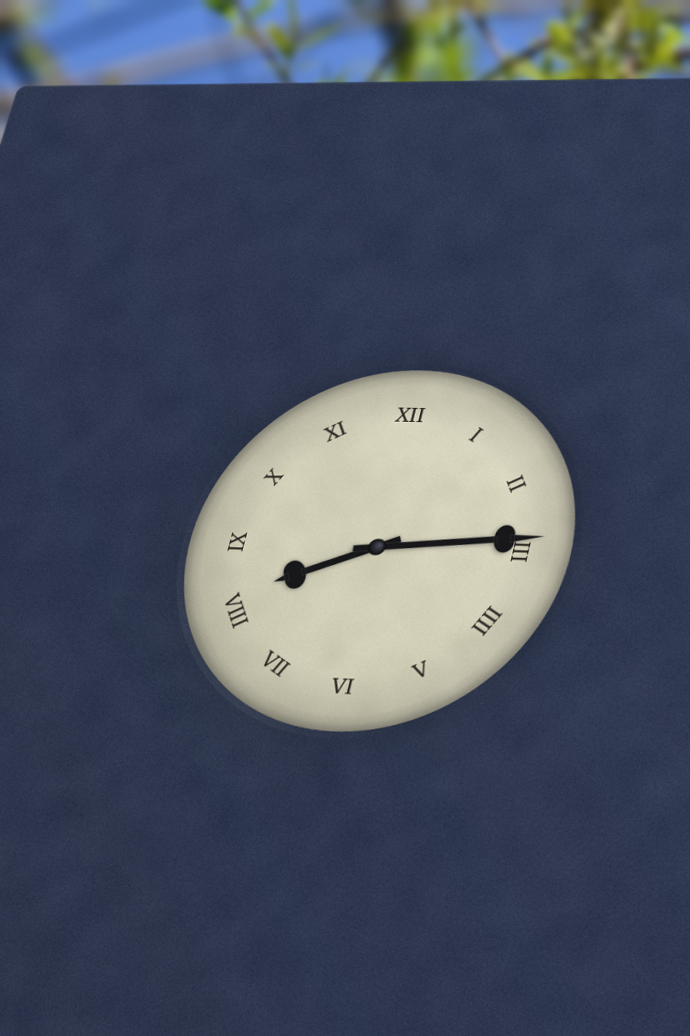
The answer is 8:14
